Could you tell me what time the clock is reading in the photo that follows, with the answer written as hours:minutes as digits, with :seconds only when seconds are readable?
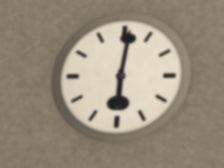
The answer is 6:01
